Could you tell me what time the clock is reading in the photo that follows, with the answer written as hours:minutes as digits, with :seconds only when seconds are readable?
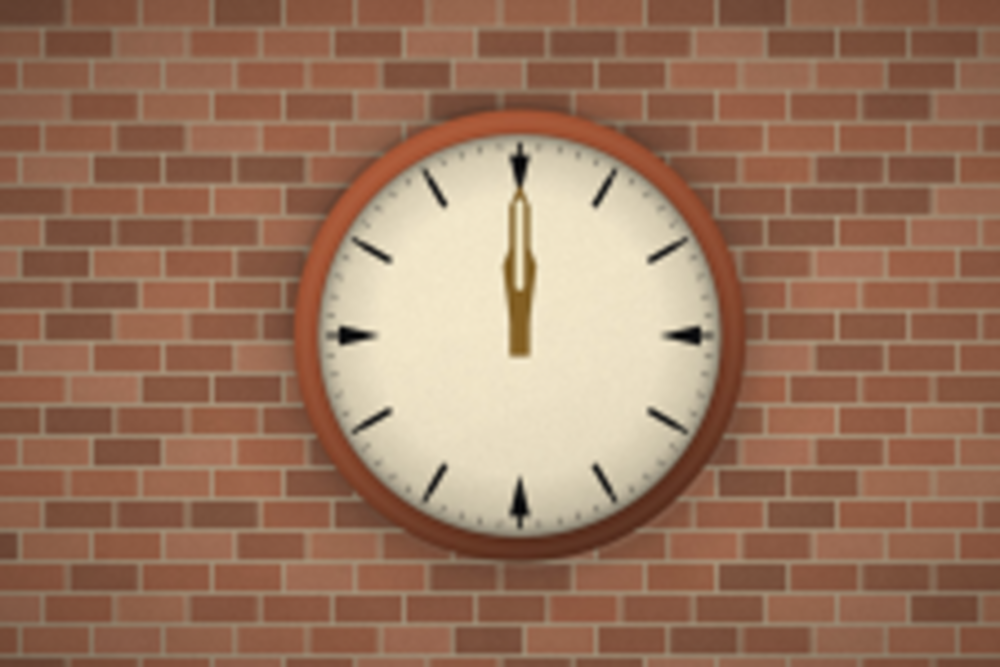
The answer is 12:00
